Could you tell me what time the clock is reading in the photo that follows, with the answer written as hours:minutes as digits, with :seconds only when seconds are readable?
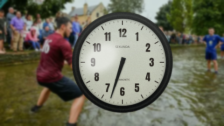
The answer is 6:33
